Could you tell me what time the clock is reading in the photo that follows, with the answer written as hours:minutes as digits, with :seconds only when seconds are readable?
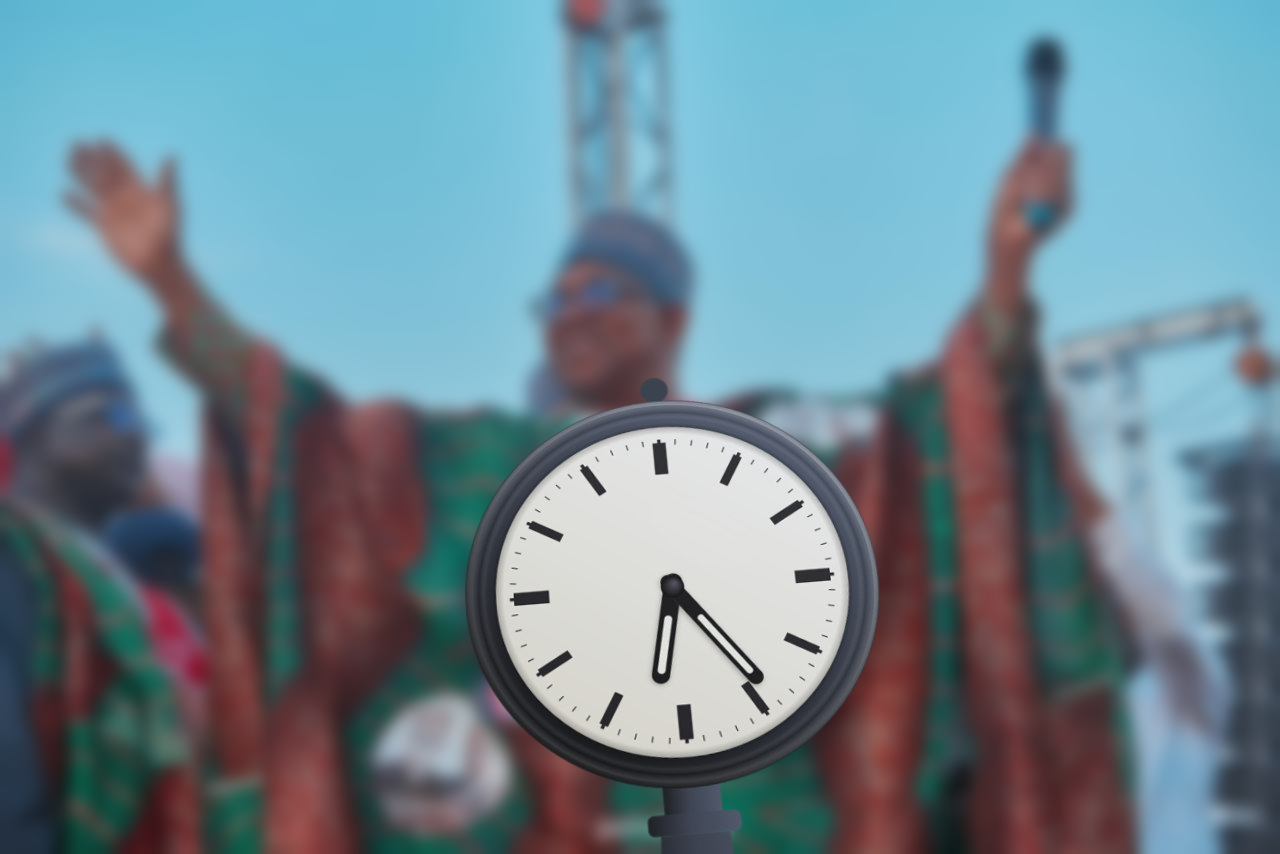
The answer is 6:24
